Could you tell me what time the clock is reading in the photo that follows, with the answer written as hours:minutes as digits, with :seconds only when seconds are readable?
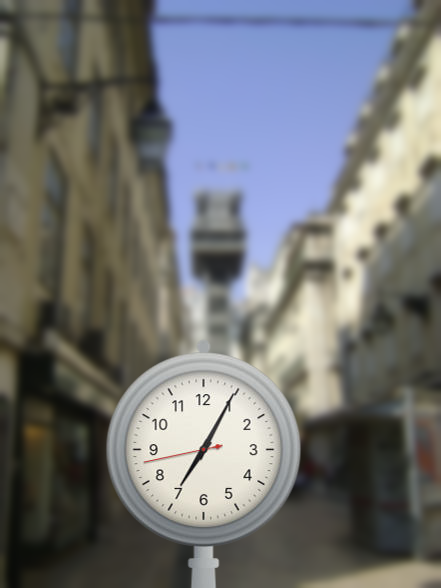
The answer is 7:04:43
